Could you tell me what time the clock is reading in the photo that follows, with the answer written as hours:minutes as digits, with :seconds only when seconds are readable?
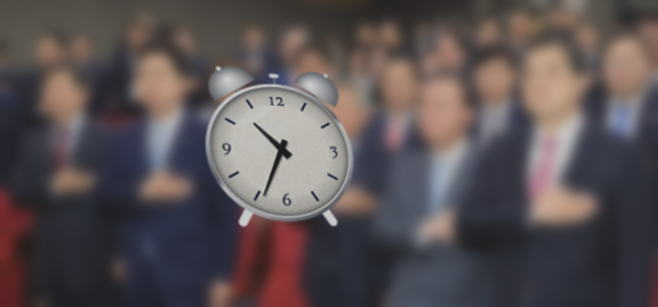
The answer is 10:34
